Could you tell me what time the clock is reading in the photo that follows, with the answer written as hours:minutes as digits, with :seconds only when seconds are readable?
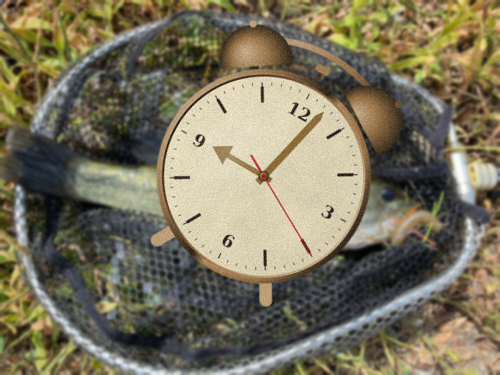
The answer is 9:02:20
